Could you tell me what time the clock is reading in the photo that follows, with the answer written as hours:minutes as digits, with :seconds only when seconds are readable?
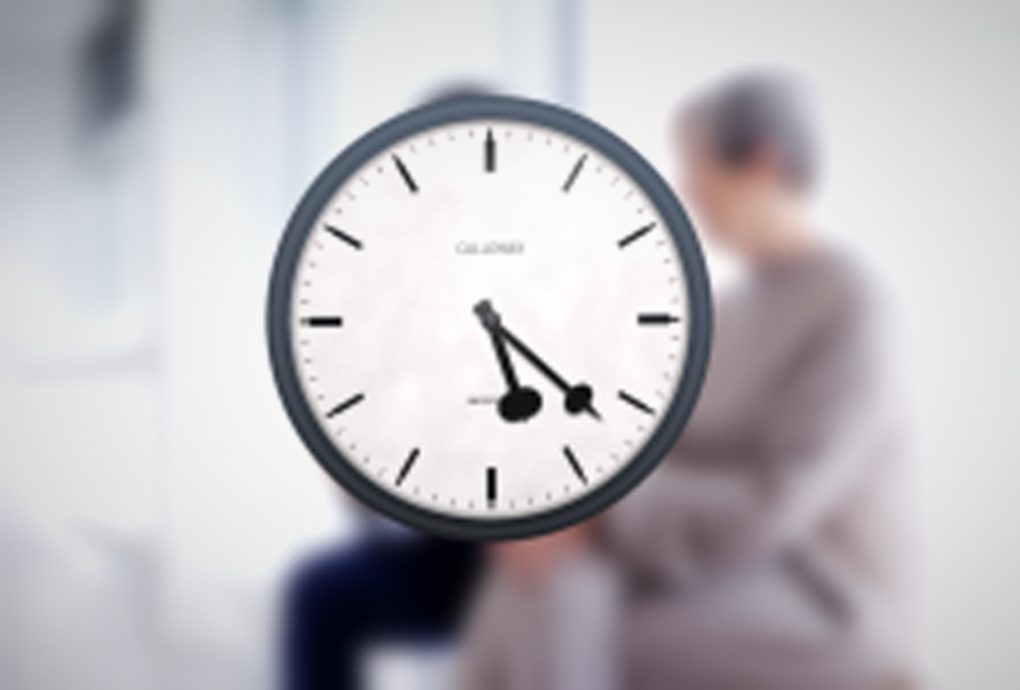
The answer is 5:22
